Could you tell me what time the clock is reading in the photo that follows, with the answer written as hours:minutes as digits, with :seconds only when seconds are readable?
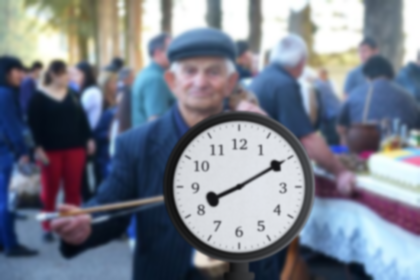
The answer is 8:10
